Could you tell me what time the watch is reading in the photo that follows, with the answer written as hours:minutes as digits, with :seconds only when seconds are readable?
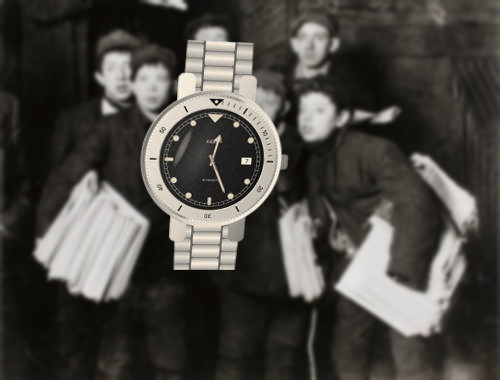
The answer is 12:26
